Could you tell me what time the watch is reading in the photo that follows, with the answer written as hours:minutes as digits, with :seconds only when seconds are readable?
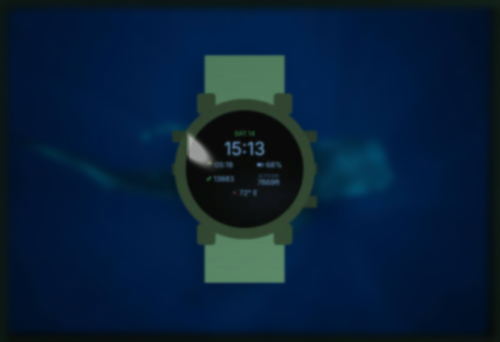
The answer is 15:13
